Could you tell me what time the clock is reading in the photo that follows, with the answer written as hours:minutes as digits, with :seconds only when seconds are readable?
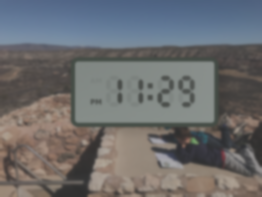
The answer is 11:29
